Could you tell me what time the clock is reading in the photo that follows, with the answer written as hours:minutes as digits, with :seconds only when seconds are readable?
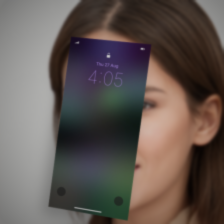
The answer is 4:05
